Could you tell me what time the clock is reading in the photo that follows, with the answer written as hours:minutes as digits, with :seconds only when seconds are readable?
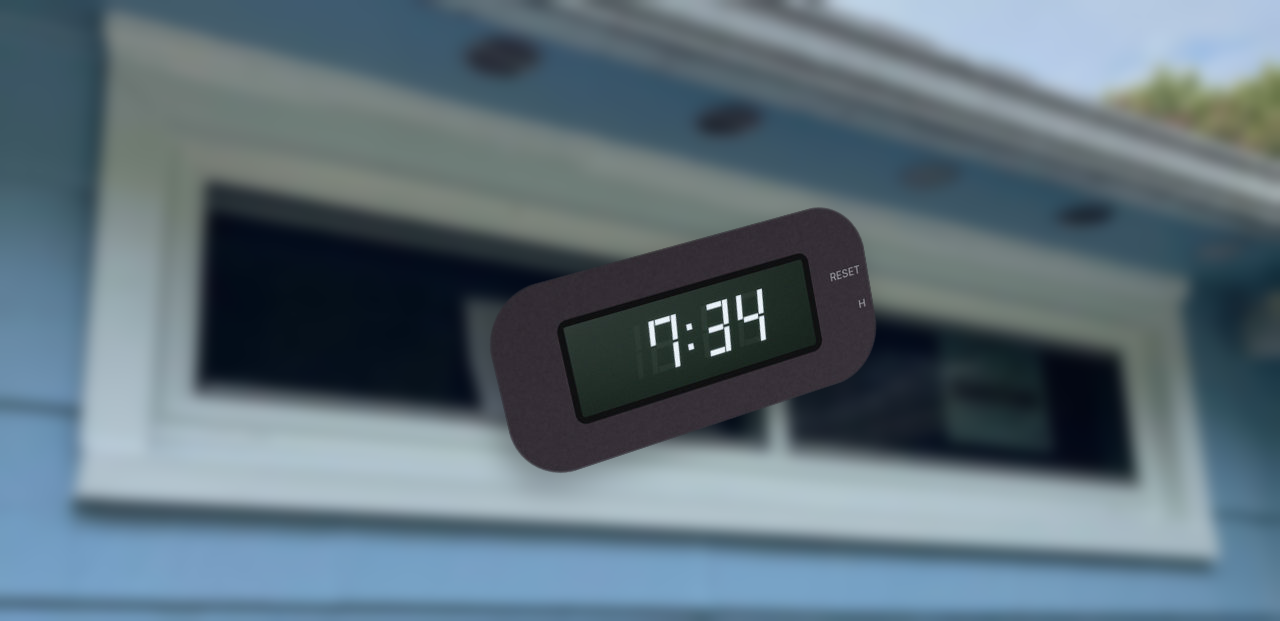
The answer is 7:34
